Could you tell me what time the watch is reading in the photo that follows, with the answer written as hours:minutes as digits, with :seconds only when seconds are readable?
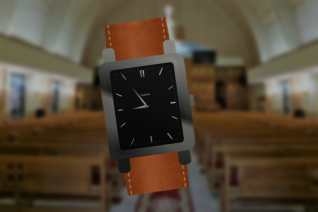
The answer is 8:55
